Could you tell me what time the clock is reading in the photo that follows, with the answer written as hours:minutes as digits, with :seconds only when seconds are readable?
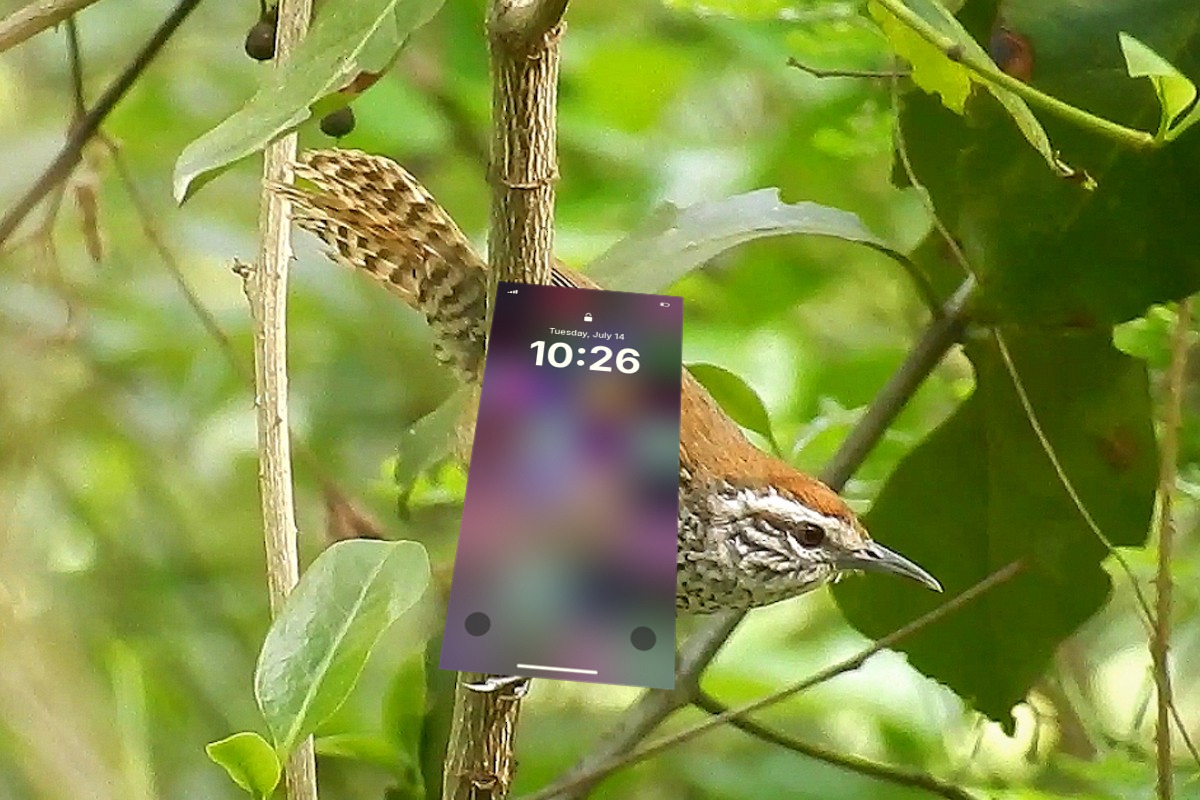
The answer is 10:26
